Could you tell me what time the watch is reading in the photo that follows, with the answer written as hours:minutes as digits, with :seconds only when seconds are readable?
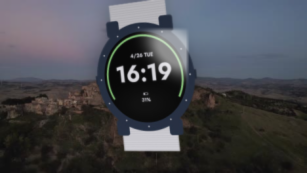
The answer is 16:19
